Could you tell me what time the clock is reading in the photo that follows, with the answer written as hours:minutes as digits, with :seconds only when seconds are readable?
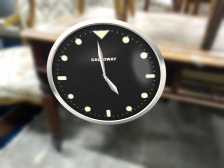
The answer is 4:59
